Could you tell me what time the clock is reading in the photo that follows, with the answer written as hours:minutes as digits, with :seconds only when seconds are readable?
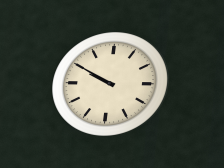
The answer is 9:50
